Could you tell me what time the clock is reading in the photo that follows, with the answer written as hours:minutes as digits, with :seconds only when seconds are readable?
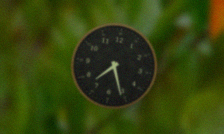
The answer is 7:26
